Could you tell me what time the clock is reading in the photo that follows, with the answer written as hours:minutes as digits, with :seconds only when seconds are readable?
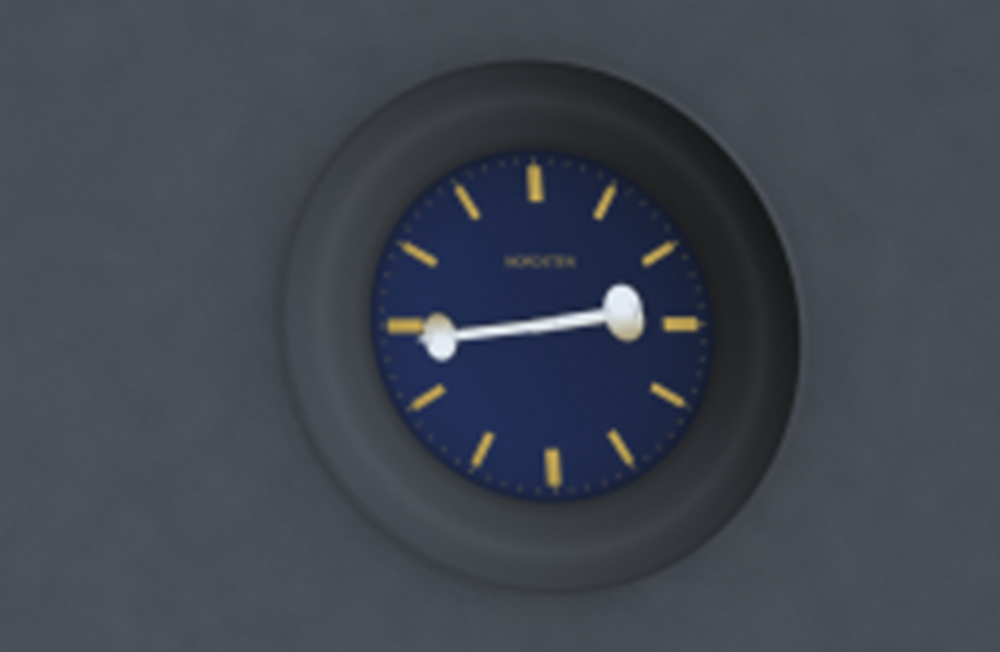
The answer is 2:44
